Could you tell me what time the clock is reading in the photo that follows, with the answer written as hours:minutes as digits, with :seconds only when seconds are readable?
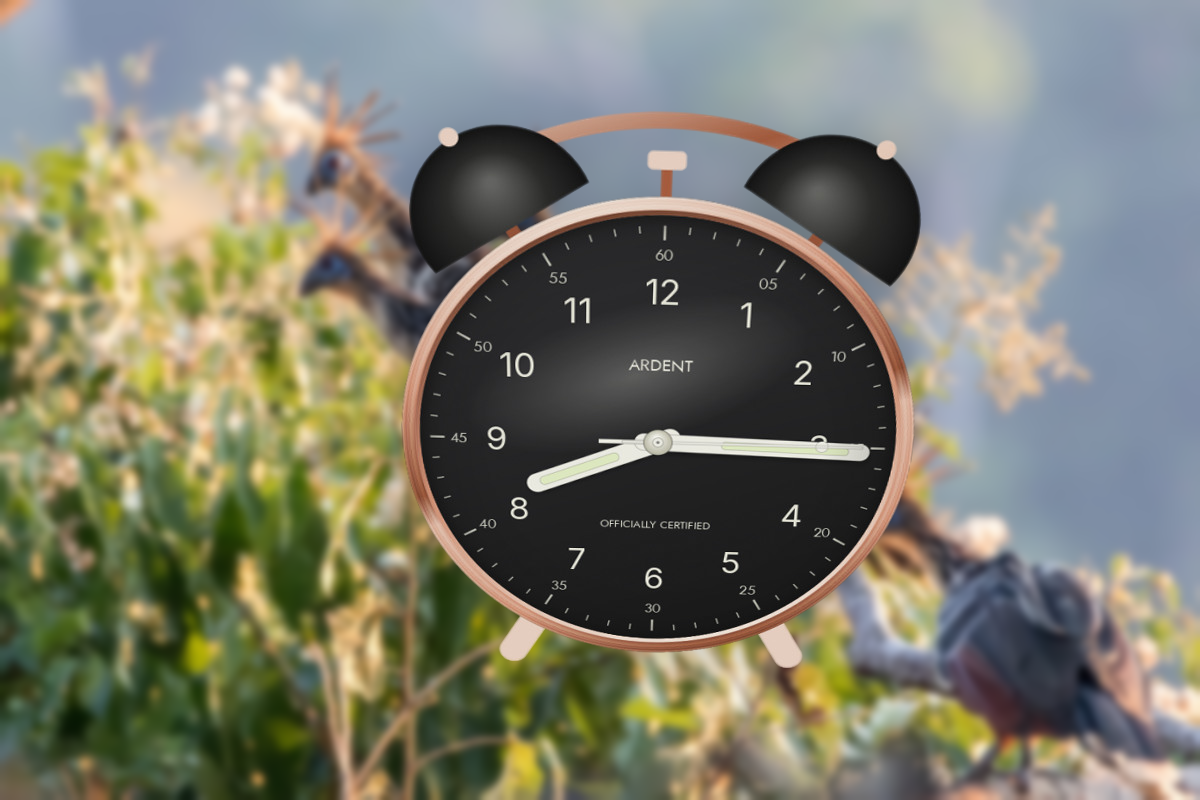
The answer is 8:15:15
